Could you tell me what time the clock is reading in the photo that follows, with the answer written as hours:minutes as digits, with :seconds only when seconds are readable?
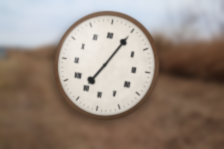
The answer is 7:05
